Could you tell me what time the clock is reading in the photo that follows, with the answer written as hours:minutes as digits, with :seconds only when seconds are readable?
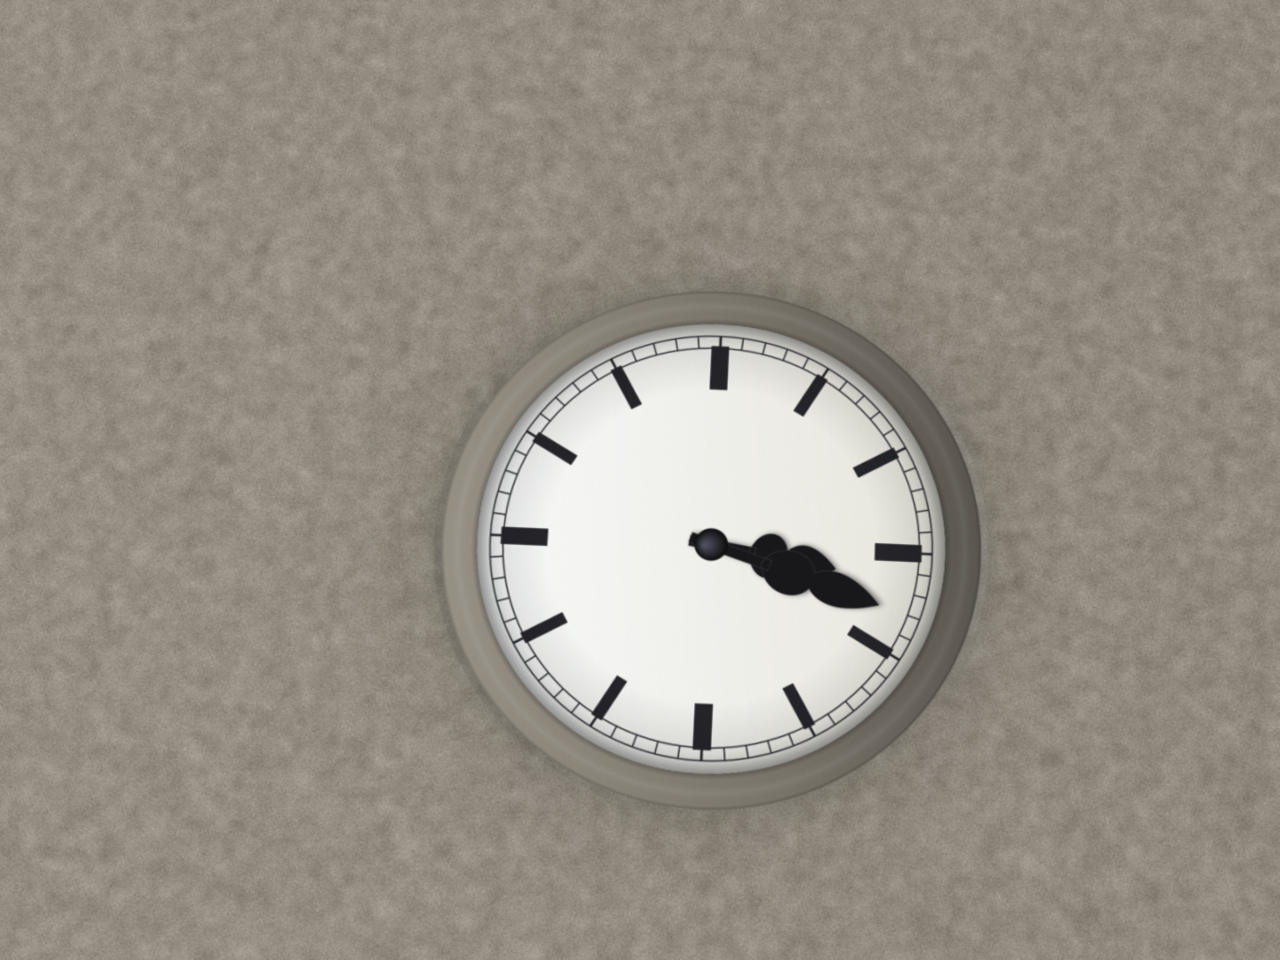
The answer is 3:18
